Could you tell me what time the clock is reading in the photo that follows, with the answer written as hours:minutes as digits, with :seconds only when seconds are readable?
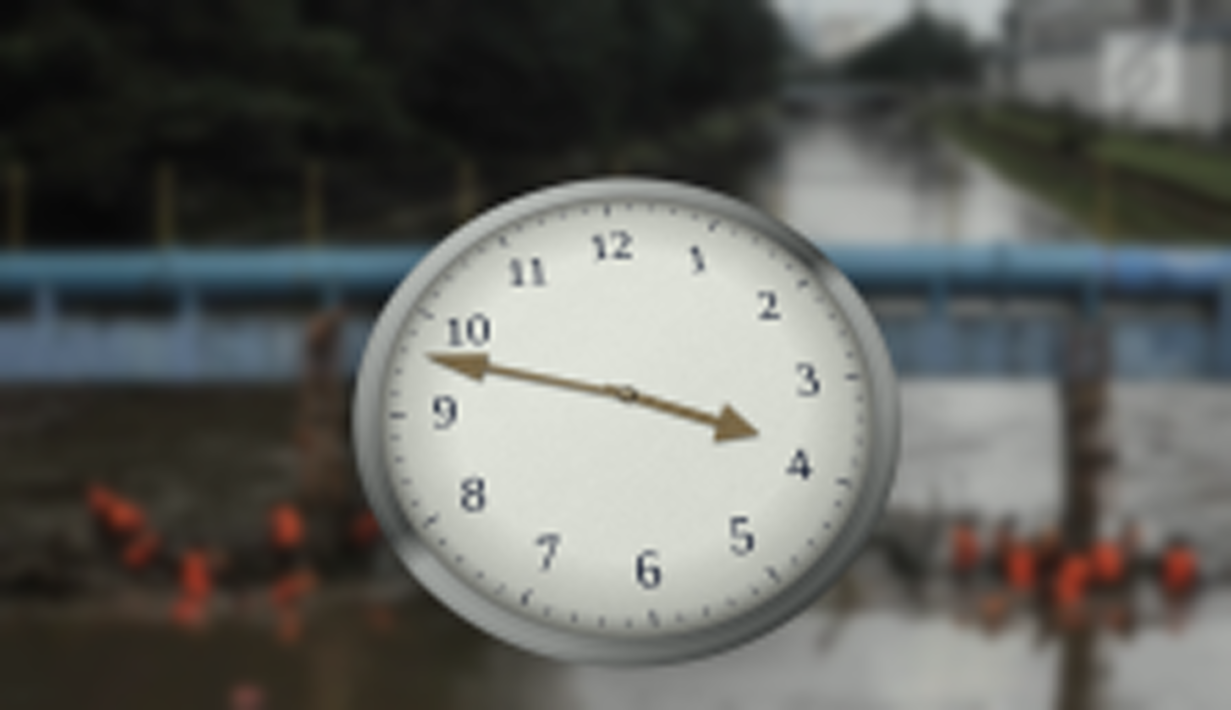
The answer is 3:48
